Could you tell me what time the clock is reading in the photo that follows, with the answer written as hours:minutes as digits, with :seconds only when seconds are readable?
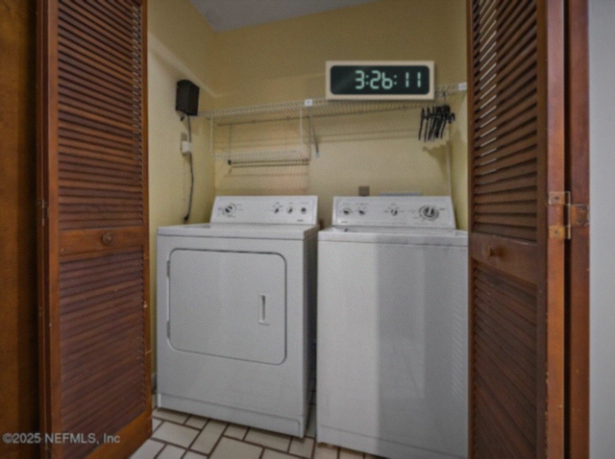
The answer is 3:26:11
